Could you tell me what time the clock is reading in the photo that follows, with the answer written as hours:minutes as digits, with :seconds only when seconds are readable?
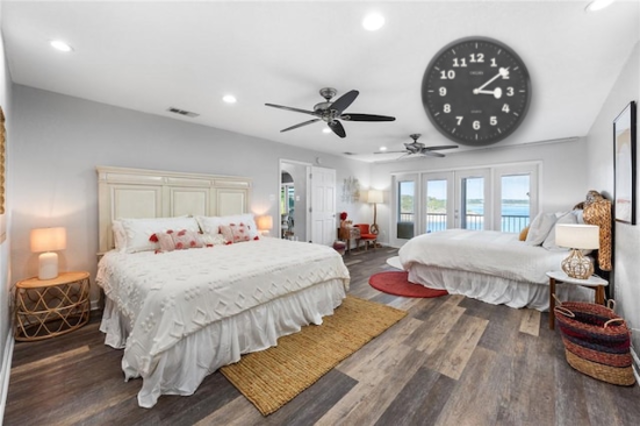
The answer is 3:09
